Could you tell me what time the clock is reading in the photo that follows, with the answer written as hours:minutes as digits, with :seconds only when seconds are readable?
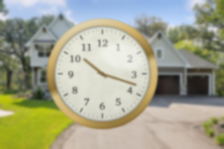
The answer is 10:18
